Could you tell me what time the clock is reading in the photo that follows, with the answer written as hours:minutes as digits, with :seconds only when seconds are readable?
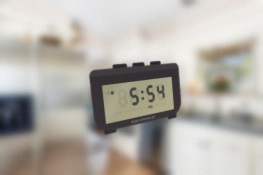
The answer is 5:54
